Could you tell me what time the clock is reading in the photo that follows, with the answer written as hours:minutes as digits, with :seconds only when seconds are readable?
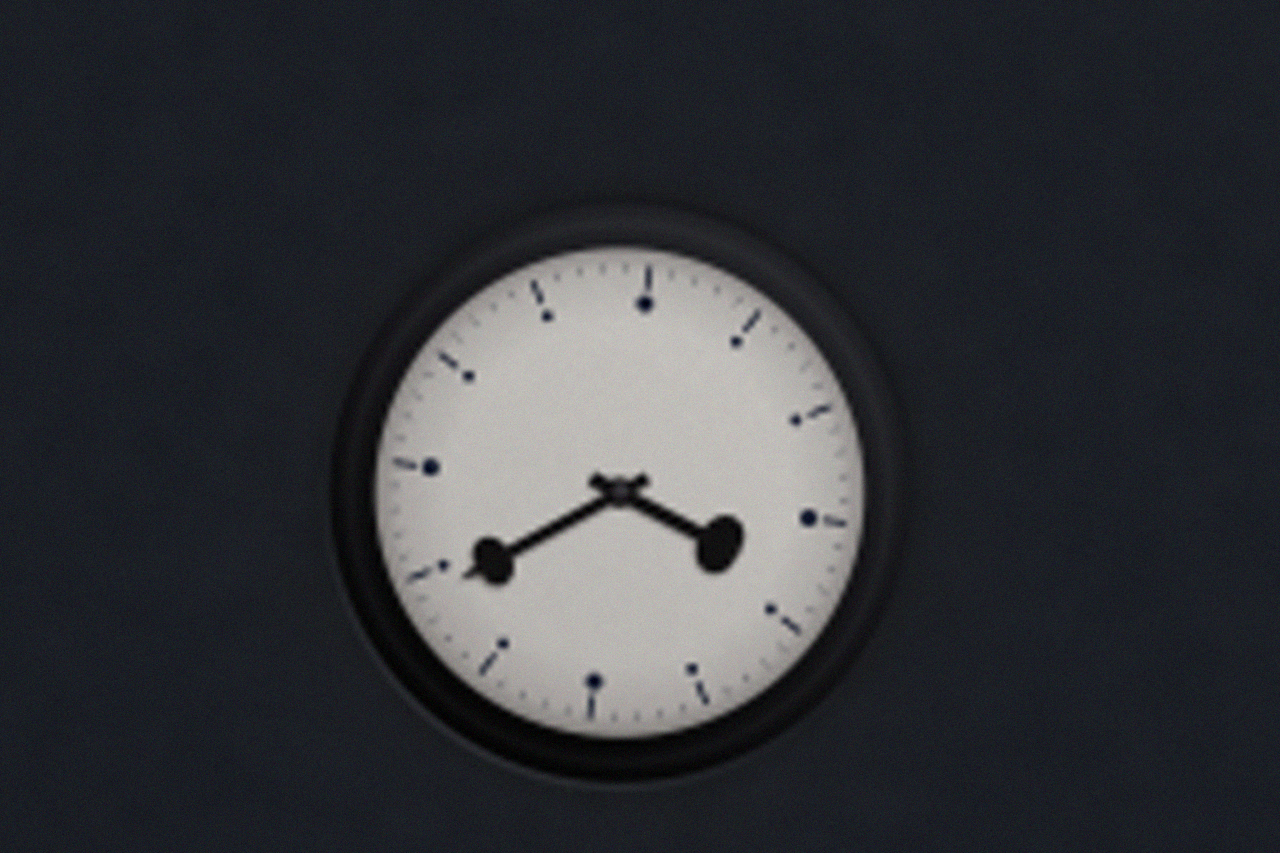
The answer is 3:39
